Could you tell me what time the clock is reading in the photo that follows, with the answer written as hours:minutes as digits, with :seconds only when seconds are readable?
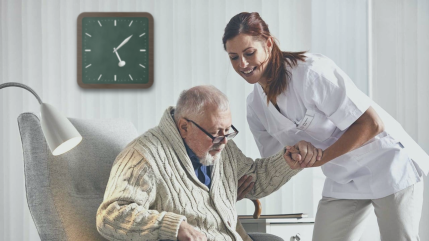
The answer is 5:08
